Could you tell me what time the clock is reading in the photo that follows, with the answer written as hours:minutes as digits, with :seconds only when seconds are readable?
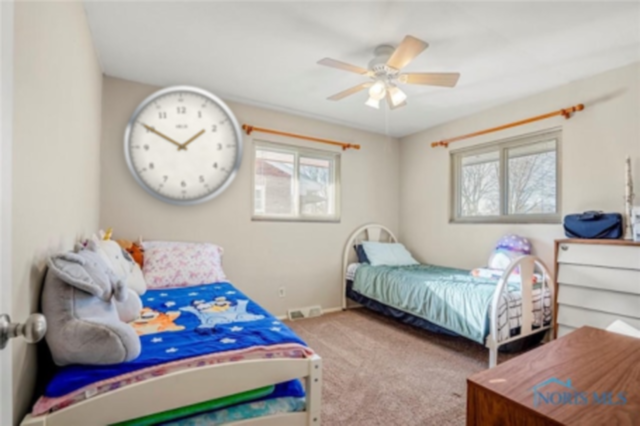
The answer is 1:50
